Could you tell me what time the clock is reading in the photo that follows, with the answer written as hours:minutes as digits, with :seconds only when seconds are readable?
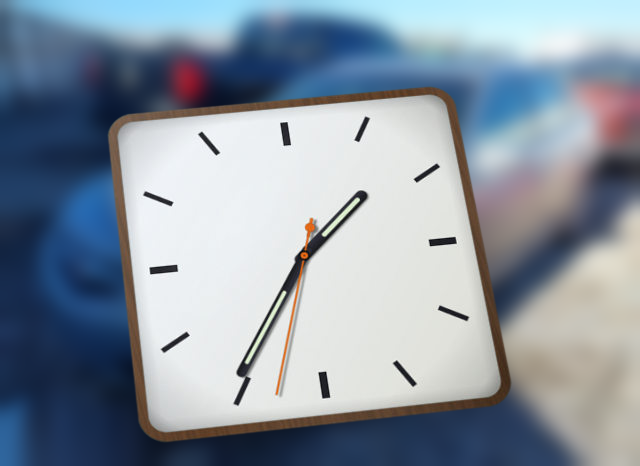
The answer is 1:35:33
